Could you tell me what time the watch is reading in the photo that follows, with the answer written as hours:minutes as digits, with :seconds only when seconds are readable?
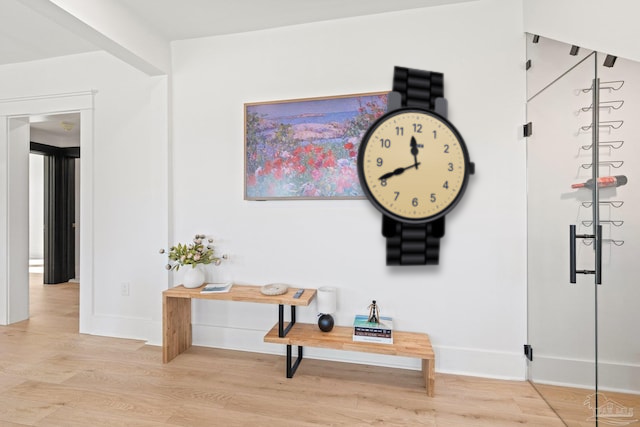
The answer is 11:41
